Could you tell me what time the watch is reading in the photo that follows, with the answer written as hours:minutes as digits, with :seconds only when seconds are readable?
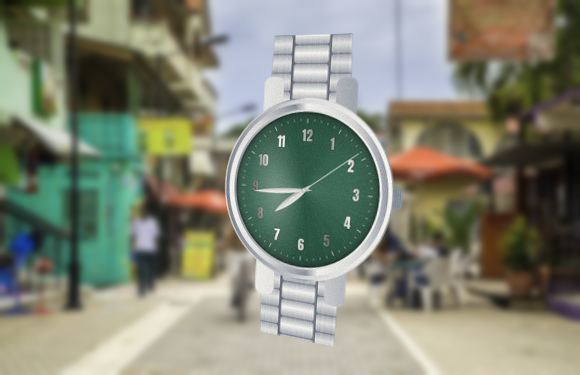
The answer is 7:44:09
